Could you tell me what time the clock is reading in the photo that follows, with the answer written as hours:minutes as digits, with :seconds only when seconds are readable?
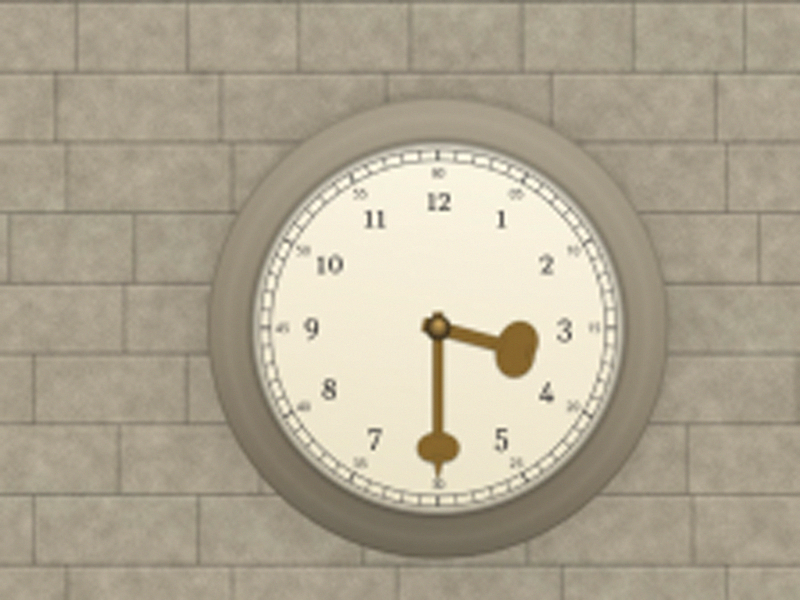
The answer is 3:30
